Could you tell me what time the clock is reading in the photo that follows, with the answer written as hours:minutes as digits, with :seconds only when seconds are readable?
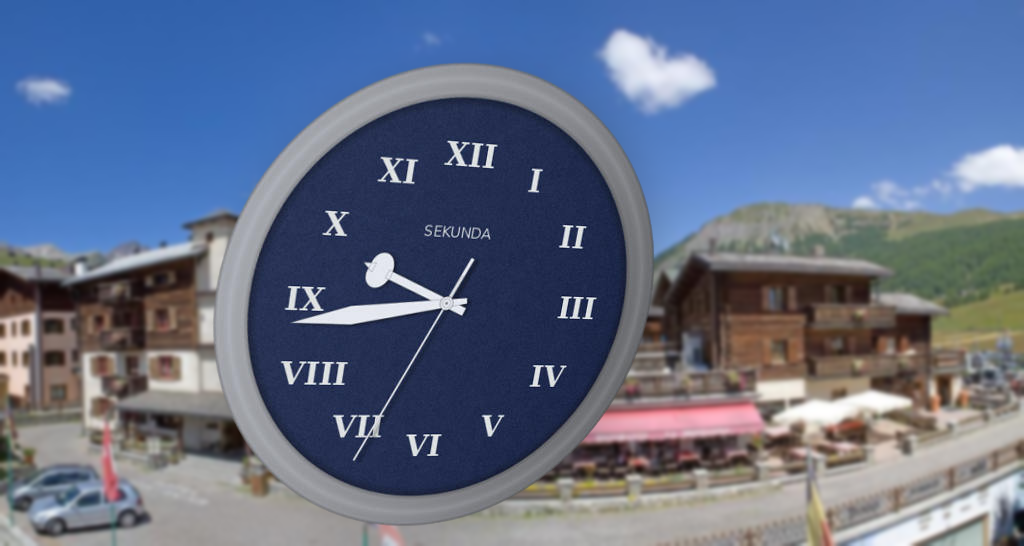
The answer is 9:43:34
